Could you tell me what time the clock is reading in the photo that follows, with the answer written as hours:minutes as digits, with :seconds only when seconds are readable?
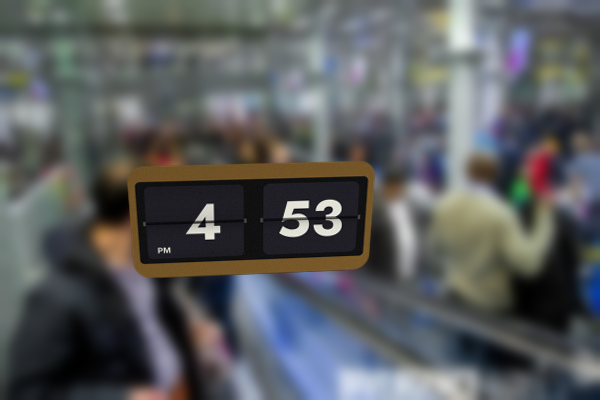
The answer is 4:53
